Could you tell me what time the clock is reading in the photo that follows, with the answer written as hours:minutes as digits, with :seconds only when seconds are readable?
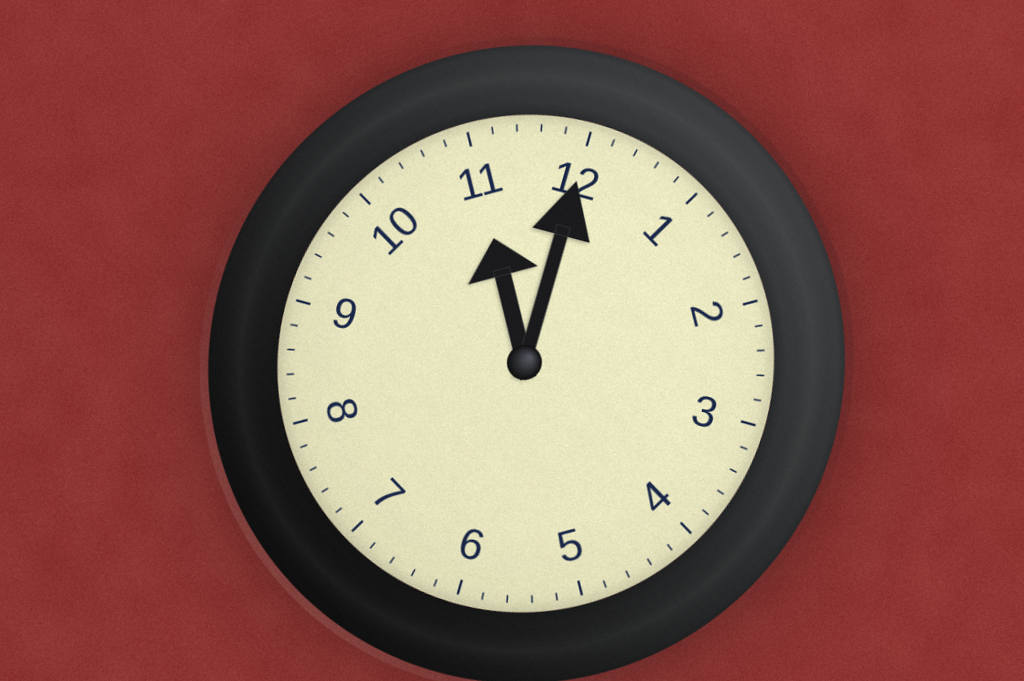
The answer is 11:00
